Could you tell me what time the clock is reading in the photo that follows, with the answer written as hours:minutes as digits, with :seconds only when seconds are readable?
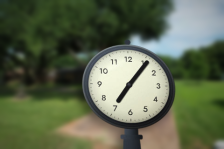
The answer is 7:06
